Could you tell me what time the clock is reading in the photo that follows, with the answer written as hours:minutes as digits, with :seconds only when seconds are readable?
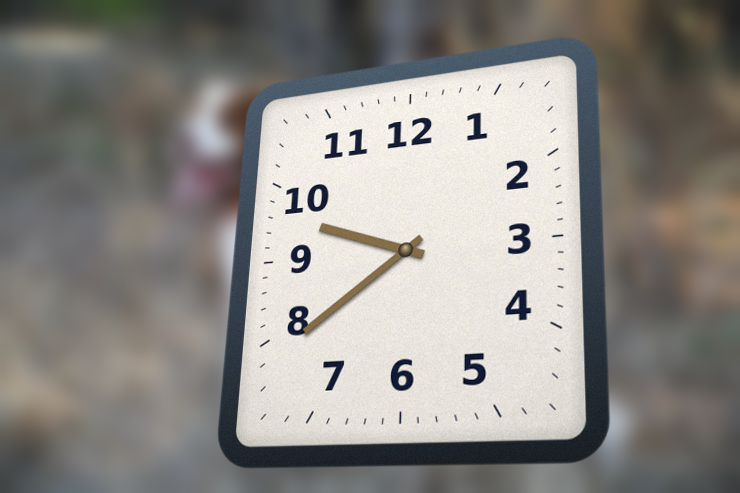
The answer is 9:39
